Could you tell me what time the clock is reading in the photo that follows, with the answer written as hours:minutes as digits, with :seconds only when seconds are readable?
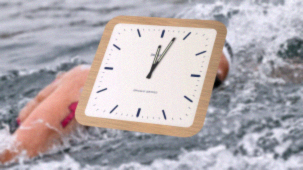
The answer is 12:03
